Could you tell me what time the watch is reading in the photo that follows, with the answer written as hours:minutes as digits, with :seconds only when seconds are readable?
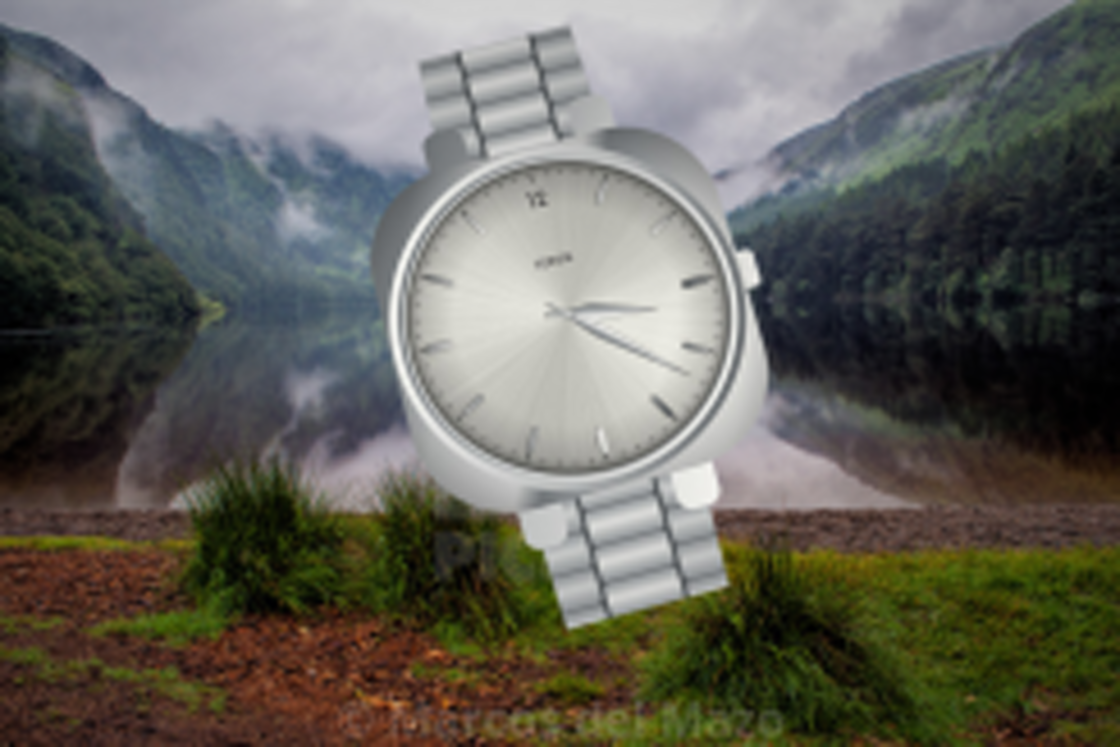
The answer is 3:22
